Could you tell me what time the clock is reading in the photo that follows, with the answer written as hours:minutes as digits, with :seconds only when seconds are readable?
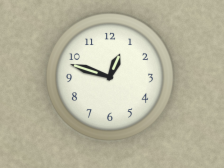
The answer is 12:48
